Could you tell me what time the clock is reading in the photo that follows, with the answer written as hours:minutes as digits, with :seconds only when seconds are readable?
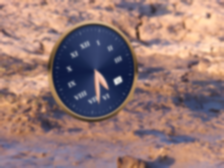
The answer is 5:33
